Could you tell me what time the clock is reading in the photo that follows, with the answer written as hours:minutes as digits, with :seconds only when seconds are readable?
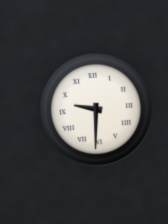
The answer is 9:31
